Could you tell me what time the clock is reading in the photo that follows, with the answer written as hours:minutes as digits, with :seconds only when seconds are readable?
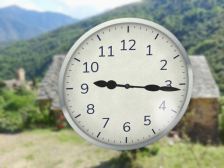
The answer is 9:16
